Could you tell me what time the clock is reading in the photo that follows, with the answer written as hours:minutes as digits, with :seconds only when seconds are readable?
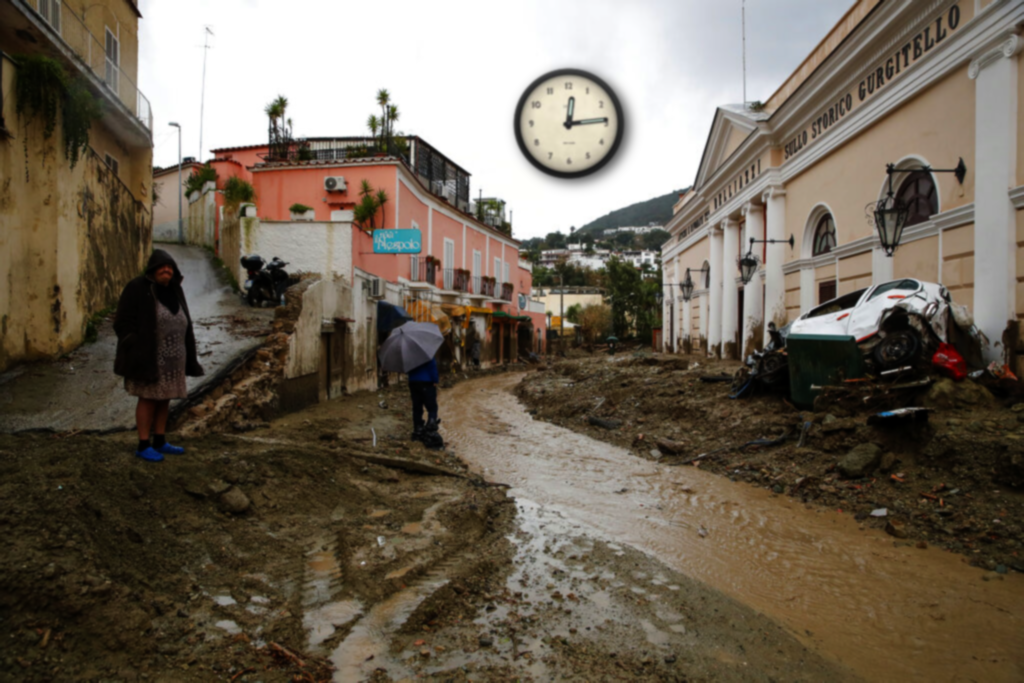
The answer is 12:14
